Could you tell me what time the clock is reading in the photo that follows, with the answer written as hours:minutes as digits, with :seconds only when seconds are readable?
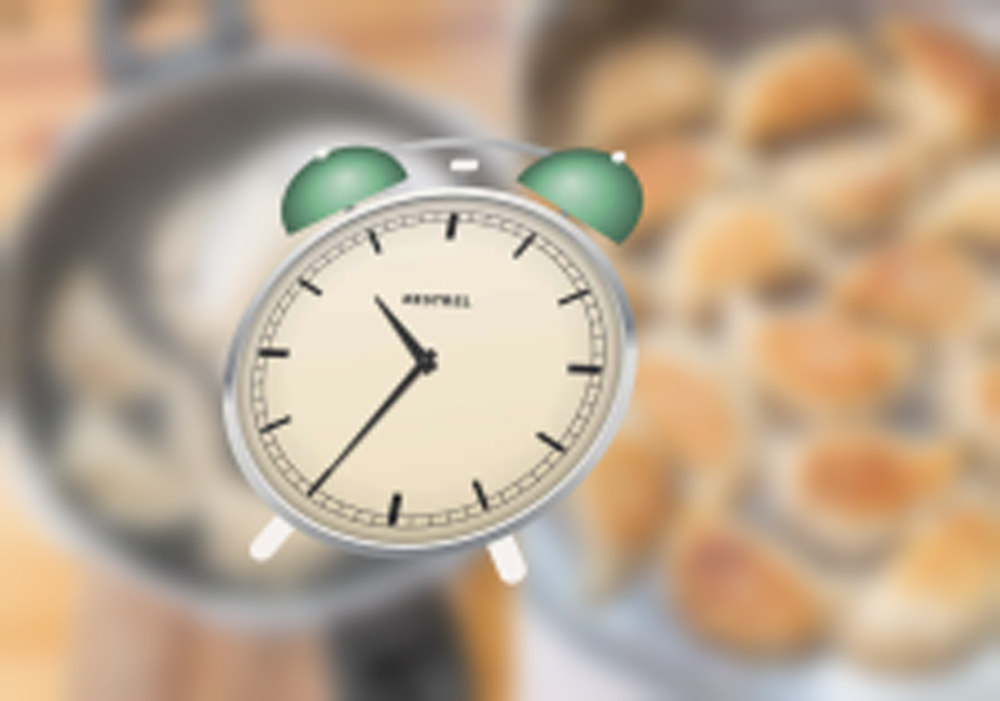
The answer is 10:35
